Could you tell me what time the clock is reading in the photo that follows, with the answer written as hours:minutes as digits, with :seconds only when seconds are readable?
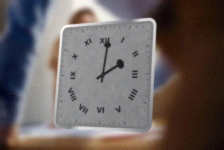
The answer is 2:01
